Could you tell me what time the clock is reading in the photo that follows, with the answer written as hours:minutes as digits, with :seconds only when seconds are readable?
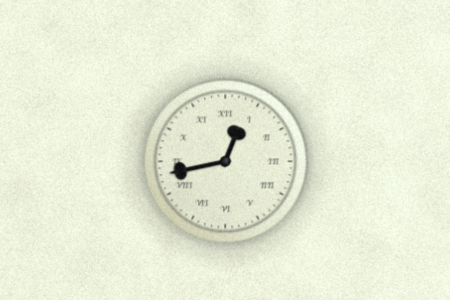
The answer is 12:43
